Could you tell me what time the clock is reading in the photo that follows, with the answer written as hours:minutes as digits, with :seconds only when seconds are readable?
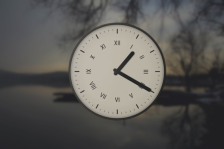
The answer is 1:20
